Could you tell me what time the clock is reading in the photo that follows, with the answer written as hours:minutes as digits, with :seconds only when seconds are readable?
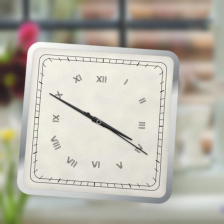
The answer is 3:49:20
